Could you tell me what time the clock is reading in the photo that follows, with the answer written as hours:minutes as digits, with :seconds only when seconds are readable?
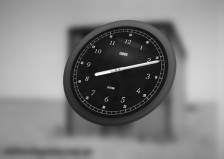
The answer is 8:11
